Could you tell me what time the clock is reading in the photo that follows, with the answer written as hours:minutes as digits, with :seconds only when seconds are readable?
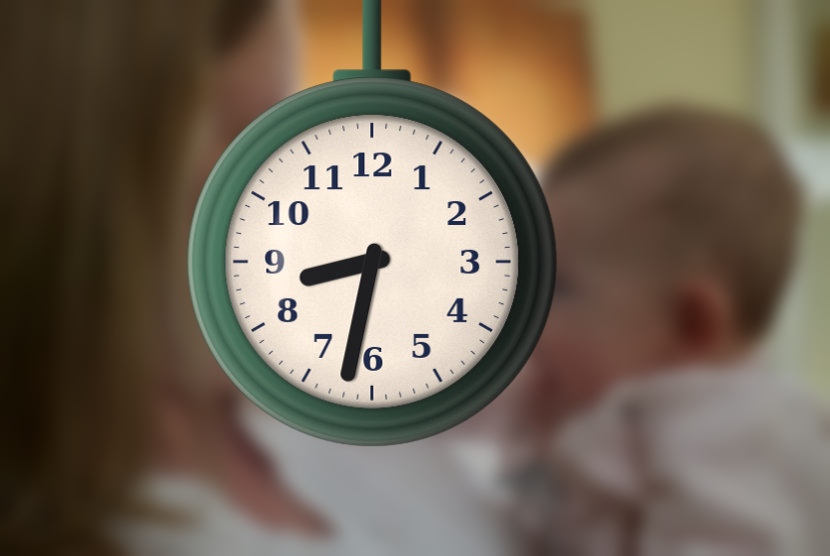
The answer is 8:32
